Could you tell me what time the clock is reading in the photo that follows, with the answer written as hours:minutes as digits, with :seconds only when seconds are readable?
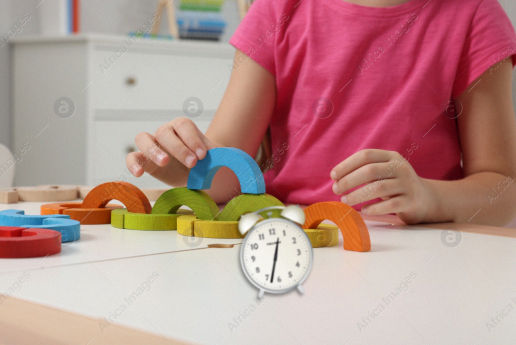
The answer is 12:33
